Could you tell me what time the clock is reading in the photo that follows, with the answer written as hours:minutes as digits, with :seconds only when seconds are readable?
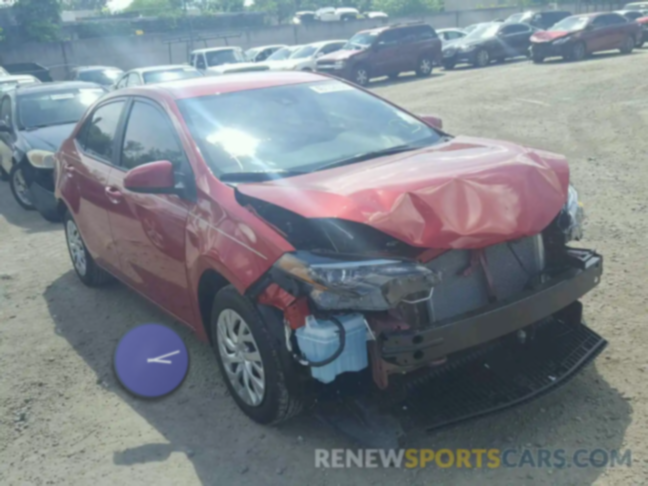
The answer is 3:12
